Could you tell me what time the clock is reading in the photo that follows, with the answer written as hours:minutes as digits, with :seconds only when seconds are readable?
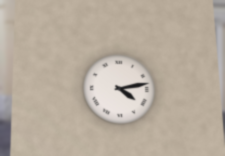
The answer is 4:13
